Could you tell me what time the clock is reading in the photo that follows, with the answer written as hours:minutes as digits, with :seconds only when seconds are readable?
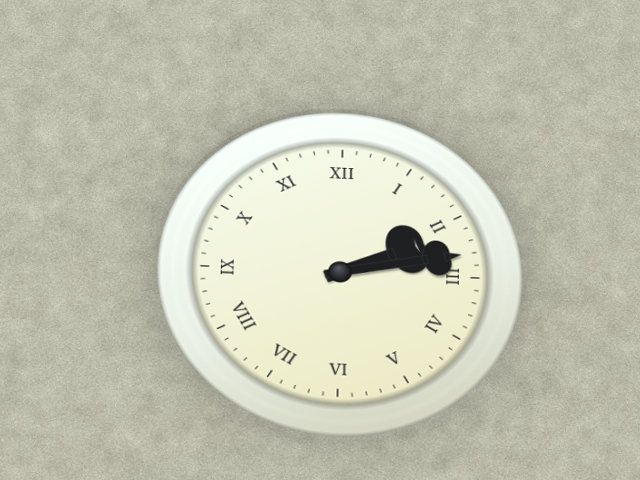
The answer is 2:13
